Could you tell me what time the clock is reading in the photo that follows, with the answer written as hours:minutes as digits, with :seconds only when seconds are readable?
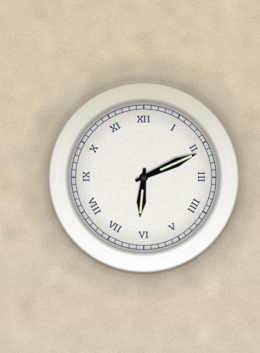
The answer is 6:11
